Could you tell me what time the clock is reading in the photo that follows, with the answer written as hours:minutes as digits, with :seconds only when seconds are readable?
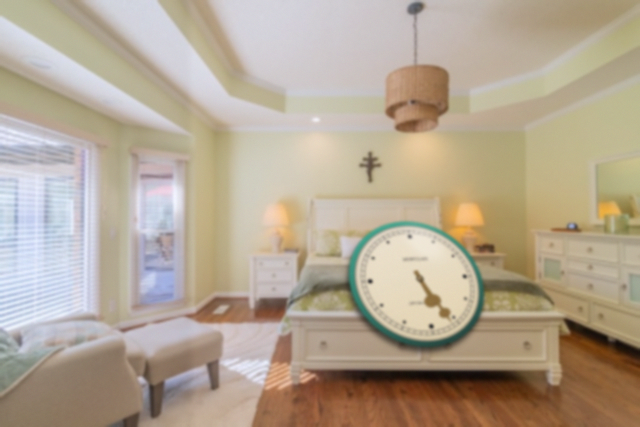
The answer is 5:26
